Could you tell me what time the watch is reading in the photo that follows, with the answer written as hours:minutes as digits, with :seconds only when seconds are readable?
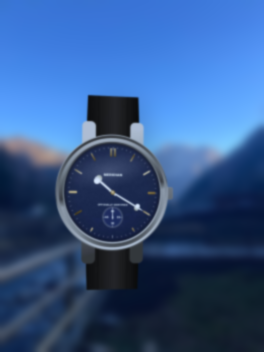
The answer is 10:20
